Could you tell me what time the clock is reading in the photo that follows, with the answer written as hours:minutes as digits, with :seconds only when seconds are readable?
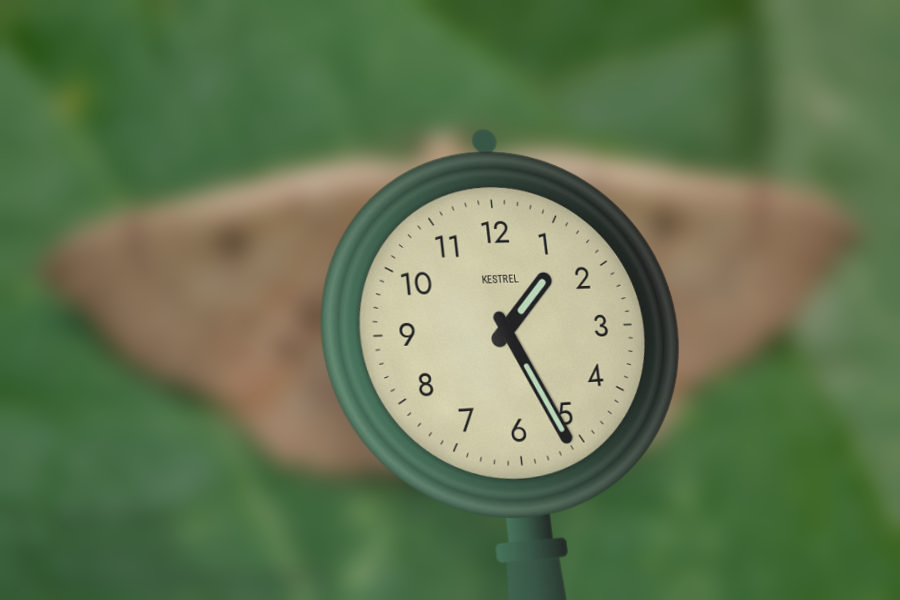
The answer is 1:26
